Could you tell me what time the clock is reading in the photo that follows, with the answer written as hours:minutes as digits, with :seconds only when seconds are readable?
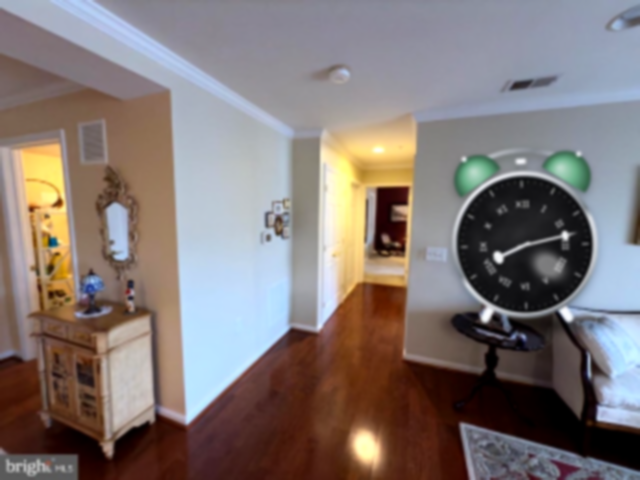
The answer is 8:13
